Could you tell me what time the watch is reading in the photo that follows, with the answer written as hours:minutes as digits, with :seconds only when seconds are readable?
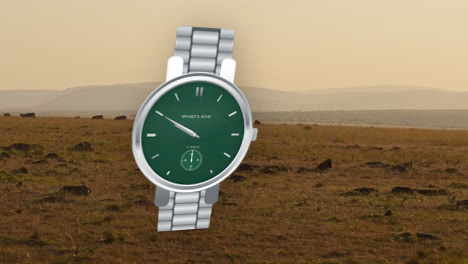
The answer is 9:50
